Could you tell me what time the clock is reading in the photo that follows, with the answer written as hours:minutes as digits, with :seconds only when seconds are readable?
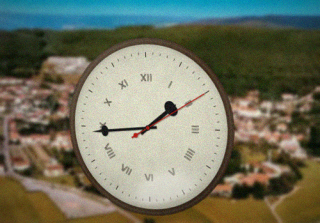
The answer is 1:44:10
